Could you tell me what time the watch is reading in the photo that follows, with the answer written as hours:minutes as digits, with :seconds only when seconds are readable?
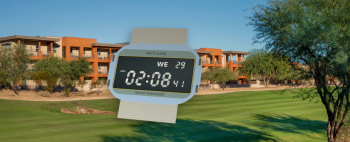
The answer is 2:08:41
